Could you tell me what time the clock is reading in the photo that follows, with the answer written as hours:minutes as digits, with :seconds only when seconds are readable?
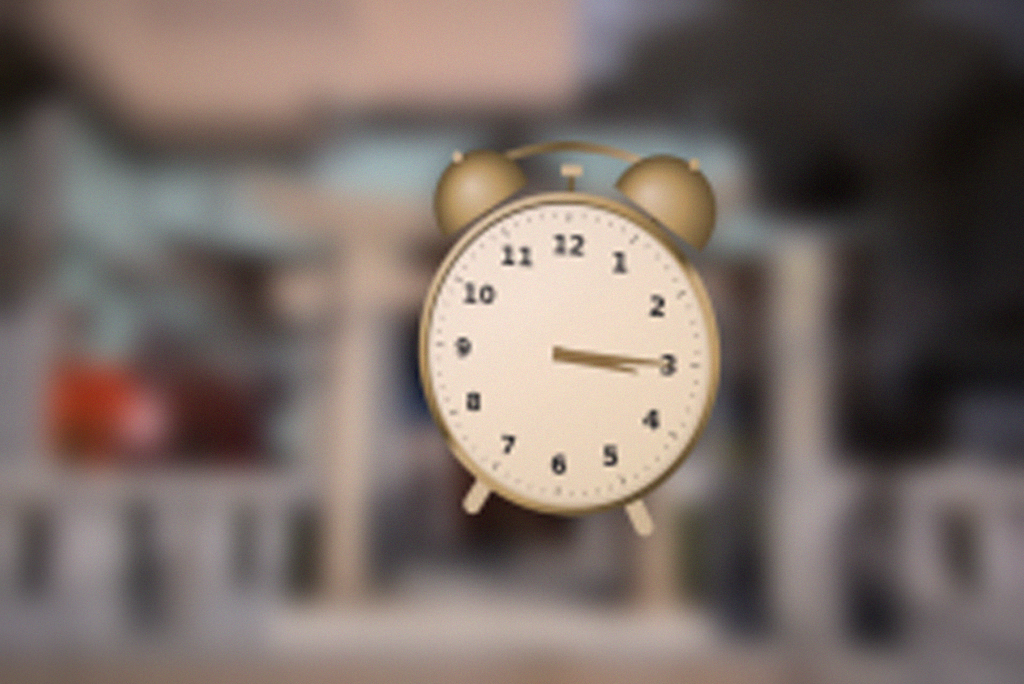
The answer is 3:15
